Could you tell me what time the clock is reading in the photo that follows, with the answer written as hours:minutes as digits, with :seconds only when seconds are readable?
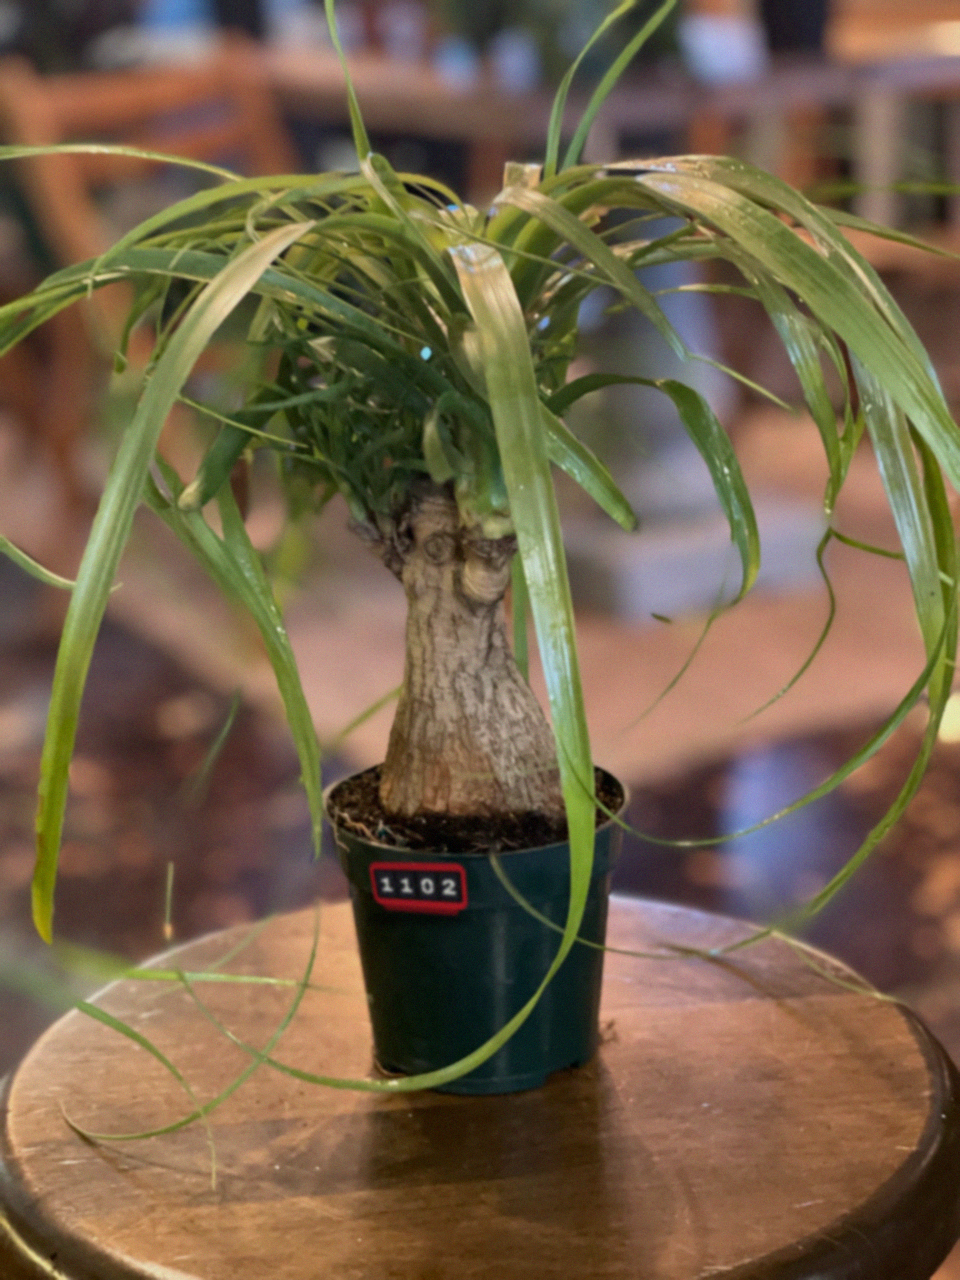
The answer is 11:02
